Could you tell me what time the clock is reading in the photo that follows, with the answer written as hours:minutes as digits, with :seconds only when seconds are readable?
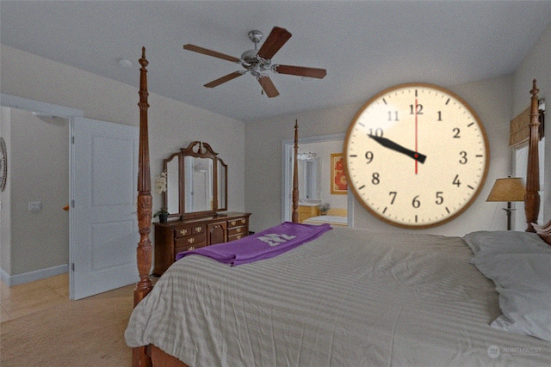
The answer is 9:49:00
